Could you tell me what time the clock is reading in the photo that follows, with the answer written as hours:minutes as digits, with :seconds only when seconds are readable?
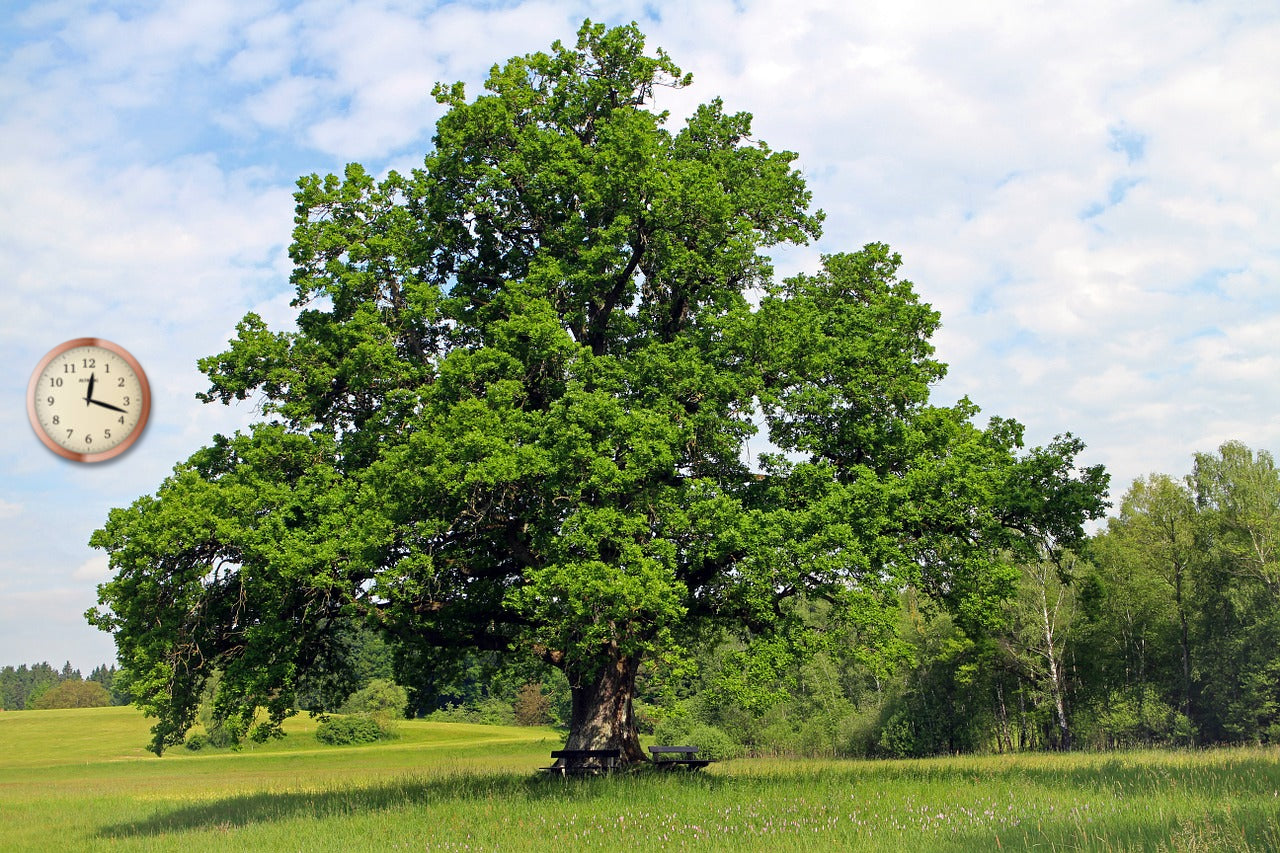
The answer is 12:18
